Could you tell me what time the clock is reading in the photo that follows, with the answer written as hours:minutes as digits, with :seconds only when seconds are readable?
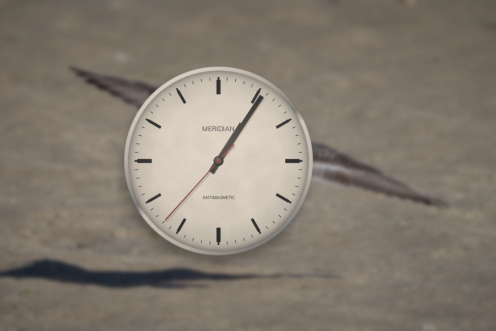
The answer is 1:05:37
